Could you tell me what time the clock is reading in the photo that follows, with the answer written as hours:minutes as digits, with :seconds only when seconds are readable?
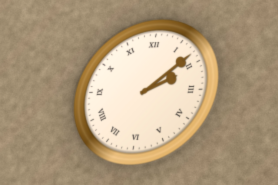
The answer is 2:08
